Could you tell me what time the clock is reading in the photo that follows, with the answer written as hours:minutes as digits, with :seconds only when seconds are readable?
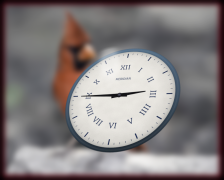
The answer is 2:45
